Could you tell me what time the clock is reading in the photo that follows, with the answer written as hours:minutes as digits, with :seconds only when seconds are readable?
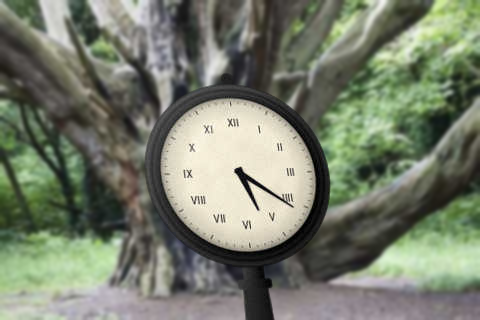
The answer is 5:21
